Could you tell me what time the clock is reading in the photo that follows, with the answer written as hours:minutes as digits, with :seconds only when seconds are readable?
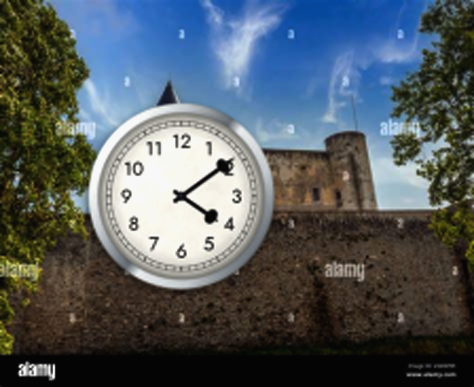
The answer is 4:09
